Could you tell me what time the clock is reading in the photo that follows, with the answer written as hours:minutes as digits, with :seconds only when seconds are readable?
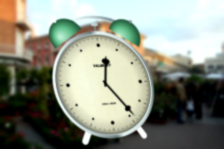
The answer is 12:24
